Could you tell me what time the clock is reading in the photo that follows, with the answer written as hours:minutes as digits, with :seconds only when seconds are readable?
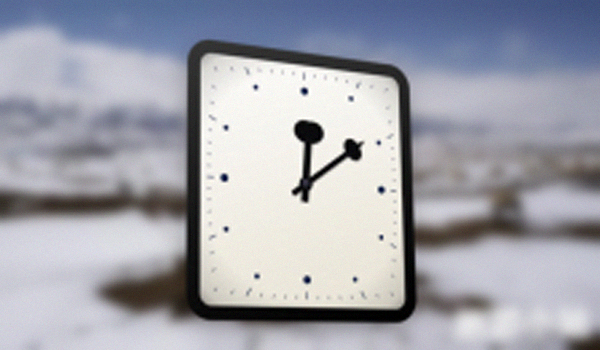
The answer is 12:09
